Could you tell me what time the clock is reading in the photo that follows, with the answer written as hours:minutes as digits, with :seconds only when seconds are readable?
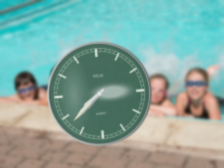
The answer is 7:38
